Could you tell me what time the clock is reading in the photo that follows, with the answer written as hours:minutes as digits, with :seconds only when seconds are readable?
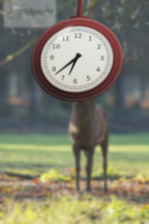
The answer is 6:38
